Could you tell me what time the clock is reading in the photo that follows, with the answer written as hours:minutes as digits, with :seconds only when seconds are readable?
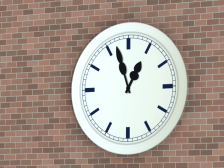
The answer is 12:57
